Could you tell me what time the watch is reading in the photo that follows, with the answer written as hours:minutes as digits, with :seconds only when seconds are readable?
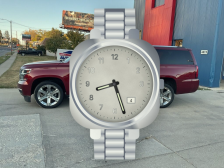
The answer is 8:27
